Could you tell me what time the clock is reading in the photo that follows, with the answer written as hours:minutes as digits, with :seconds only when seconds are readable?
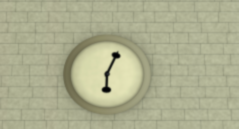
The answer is 6:04
